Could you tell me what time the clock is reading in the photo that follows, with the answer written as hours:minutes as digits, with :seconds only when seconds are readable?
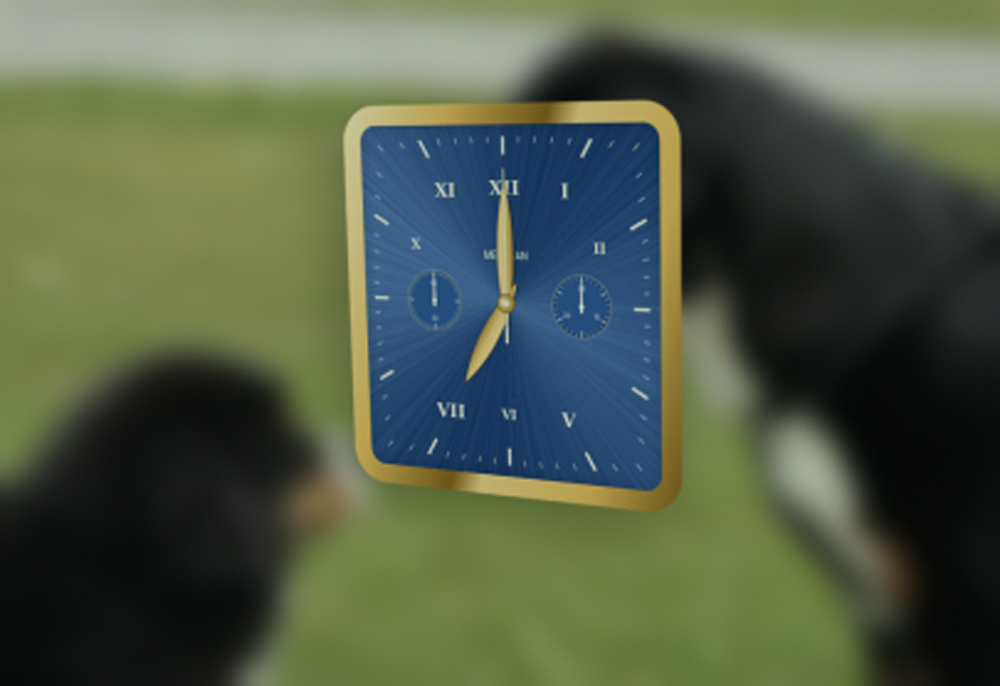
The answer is 7:00
